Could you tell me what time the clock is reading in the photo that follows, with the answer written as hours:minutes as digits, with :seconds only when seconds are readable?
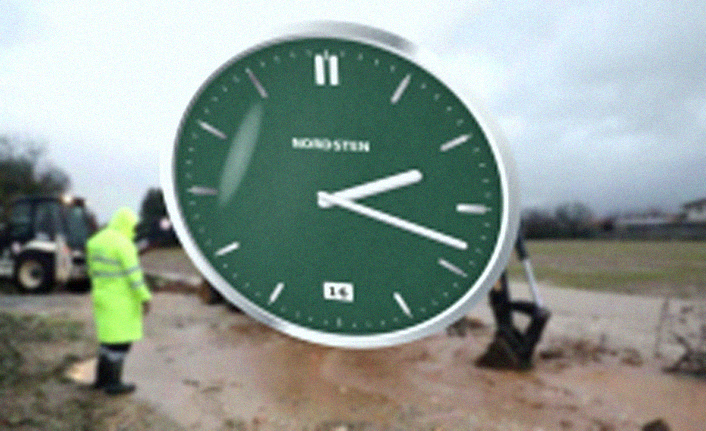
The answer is 2:18
